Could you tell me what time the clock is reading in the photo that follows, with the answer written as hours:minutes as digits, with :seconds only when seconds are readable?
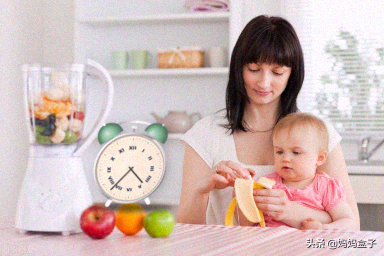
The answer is 4:37
